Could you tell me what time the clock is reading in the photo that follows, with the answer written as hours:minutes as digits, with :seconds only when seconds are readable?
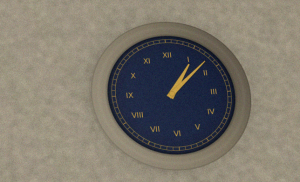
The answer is 1:08
